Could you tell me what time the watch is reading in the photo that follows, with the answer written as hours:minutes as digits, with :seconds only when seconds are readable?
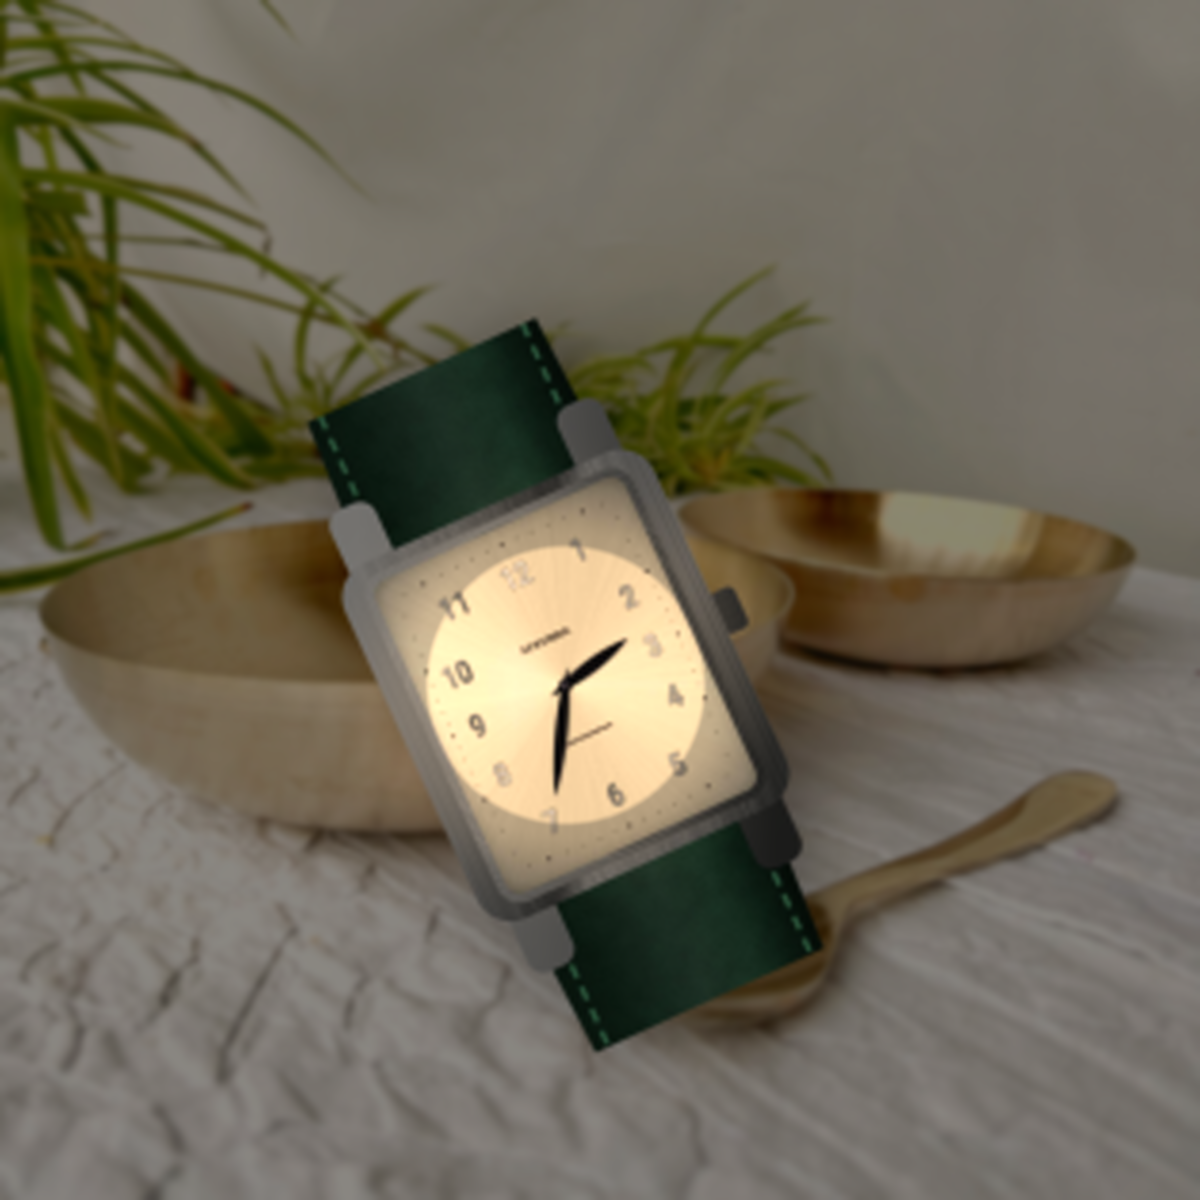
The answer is 2:35
